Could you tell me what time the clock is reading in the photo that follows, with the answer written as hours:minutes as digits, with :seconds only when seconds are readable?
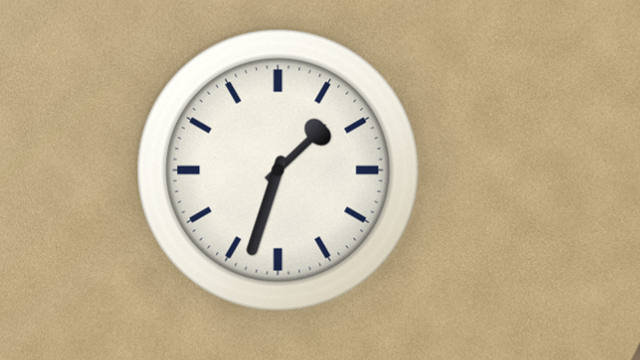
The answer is 1:33
